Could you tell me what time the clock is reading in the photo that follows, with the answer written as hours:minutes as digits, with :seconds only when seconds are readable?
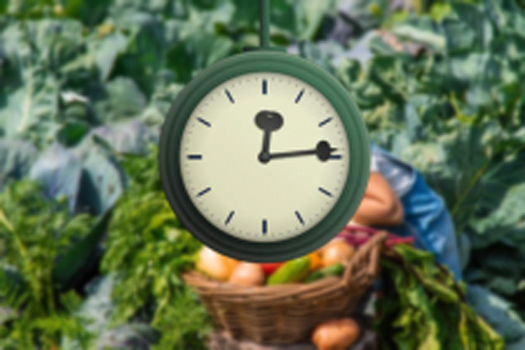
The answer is 12:14
